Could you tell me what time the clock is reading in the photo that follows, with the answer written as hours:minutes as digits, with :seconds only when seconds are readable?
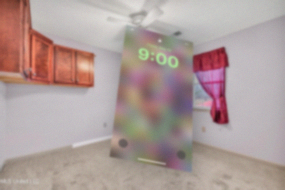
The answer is 9:00
